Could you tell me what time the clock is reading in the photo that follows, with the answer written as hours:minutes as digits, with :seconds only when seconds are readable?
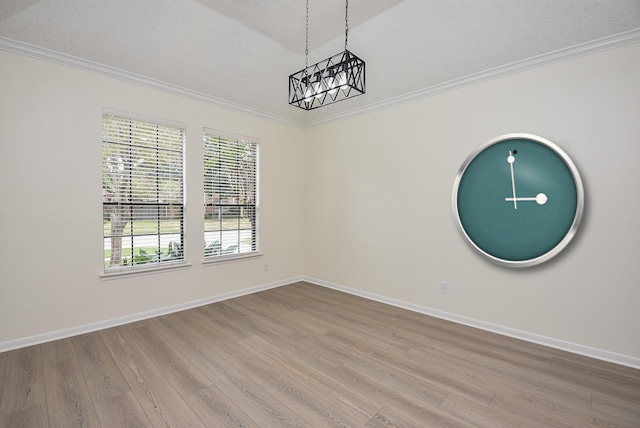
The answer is 2:59
